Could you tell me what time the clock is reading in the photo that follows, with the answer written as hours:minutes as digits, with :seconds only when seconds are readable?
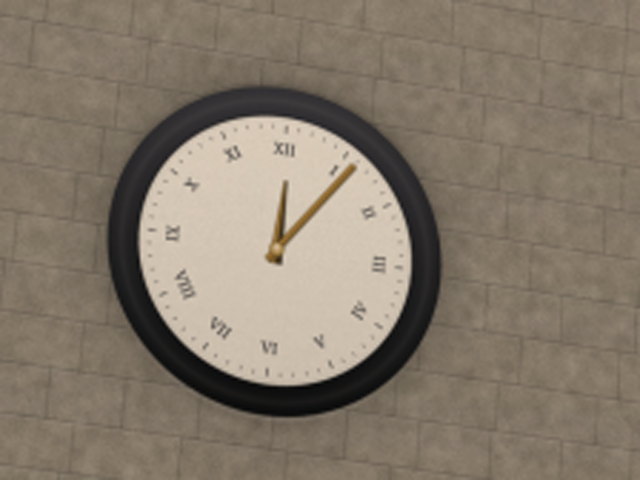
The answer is 12:06
